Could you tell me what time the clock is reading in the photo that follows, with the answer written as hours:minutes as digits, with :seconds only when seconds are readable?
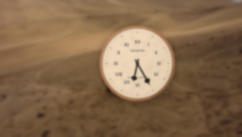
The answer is 6:25
